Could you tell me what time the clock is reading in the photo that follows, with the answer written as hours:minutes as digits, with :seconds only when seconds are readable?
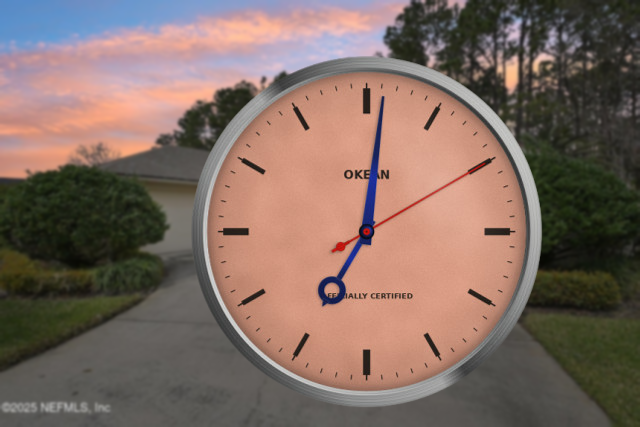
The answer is 7:01:10
